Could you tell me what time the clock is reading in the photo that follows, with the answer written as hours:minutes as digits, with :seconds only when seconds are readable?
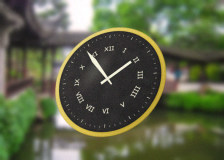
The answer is 1:54
